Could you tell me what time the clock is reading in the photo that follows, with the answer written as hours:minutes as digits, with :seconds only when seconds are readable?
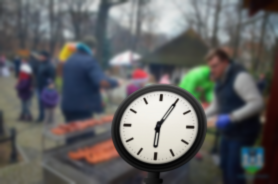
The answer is 6:05
